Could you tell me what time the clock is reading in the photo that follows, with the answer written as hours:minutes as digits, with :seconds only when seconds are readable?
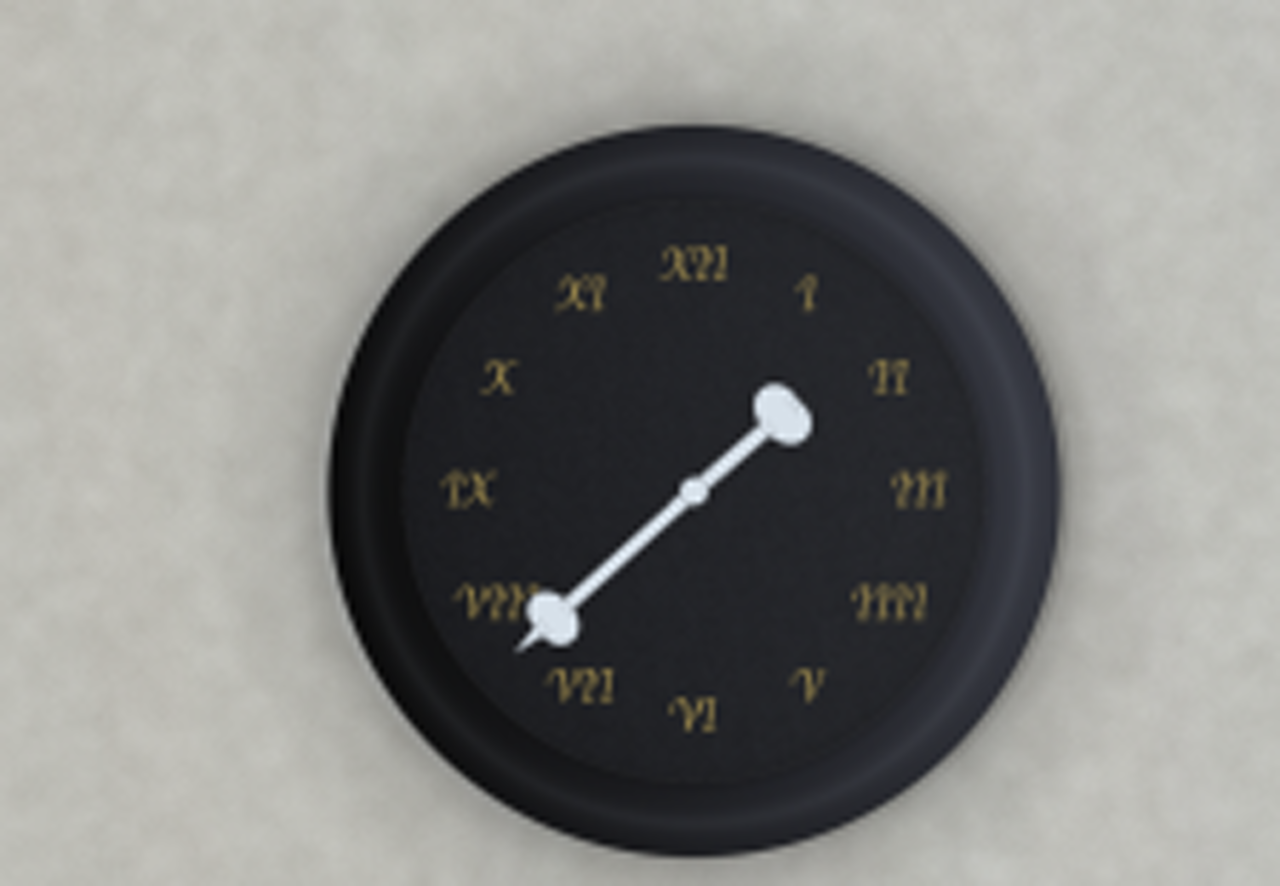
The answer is 1:38
